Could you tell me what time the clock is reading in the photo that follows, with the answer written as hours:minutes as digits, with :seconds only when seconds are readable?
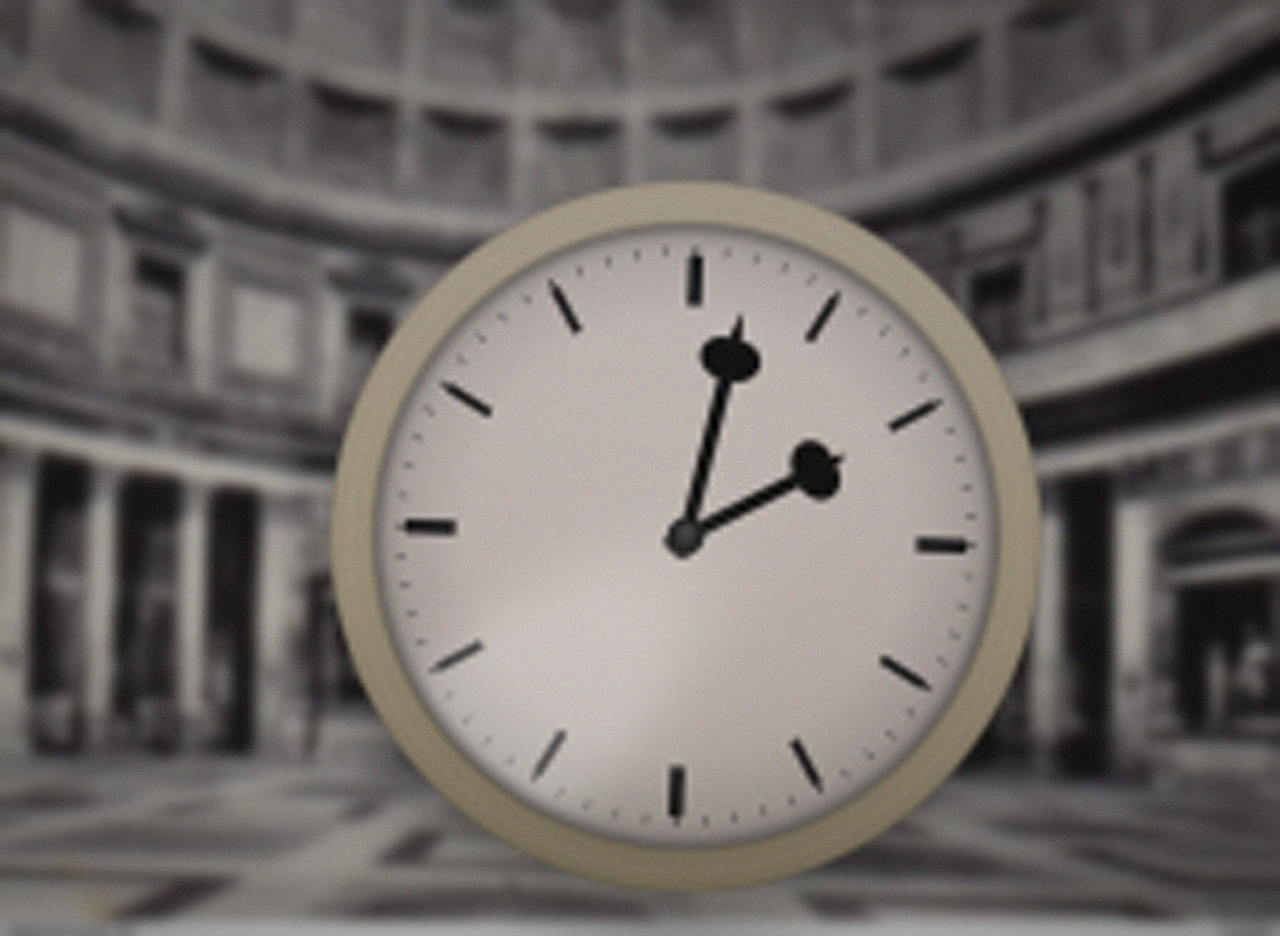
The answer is 2:02
